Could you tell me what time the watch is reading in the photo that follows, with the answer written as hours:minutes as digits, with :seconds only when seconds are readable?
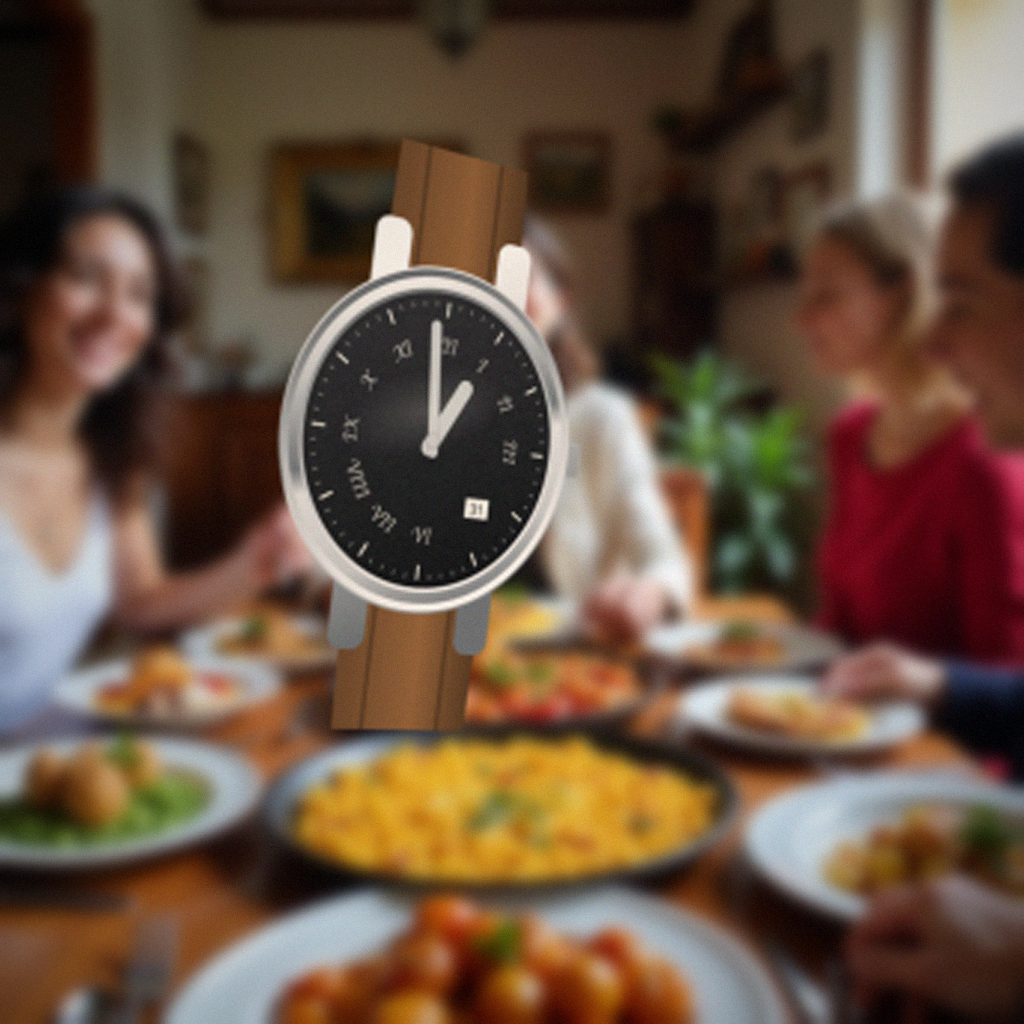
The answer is 12:59
